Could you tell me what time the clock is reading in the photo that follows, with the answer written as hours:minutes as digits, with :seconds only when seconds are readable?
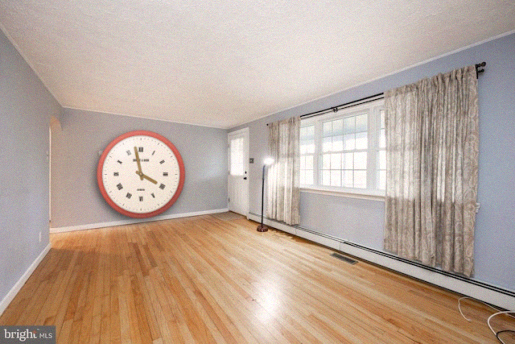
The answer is 3:58
